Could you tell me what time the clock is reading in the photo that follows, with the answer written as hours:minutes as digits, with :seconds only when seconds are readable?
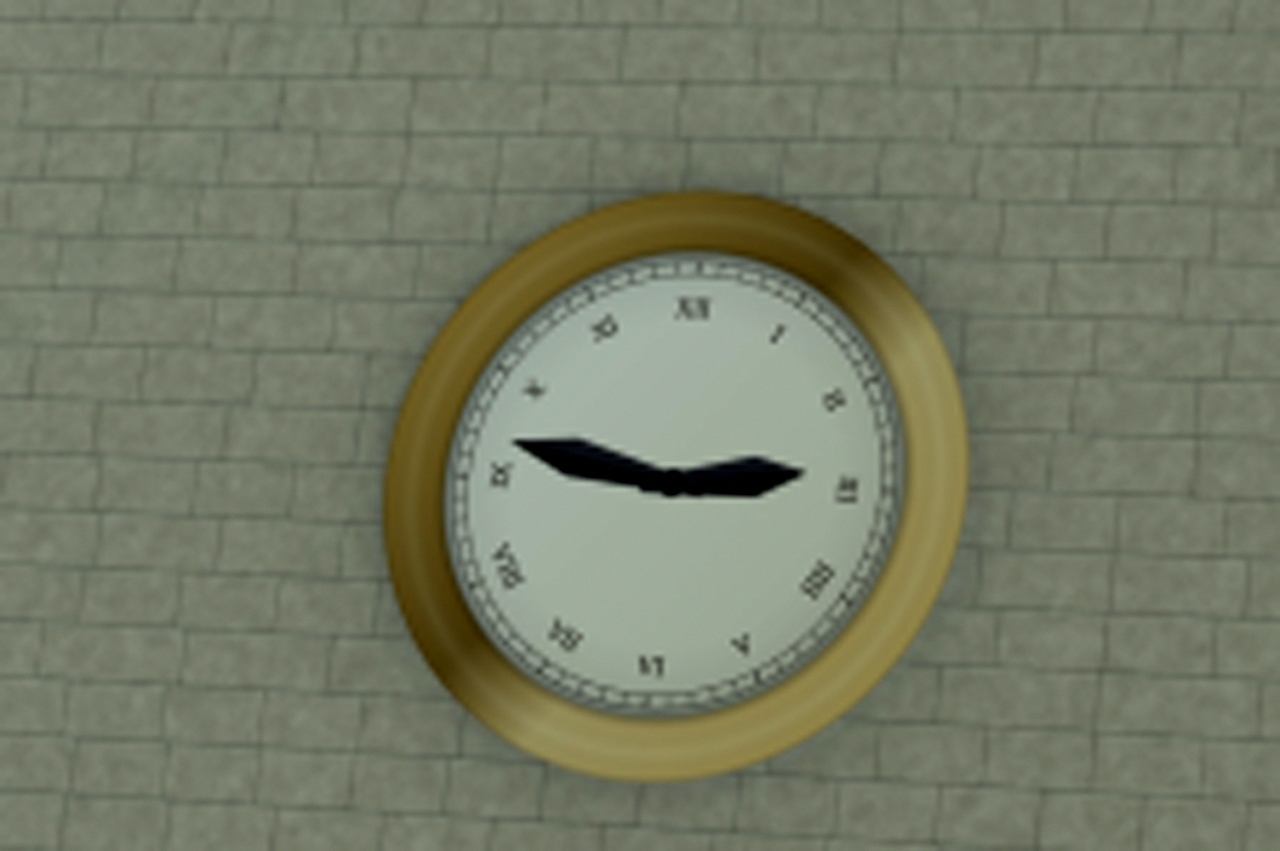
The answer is 2:47
